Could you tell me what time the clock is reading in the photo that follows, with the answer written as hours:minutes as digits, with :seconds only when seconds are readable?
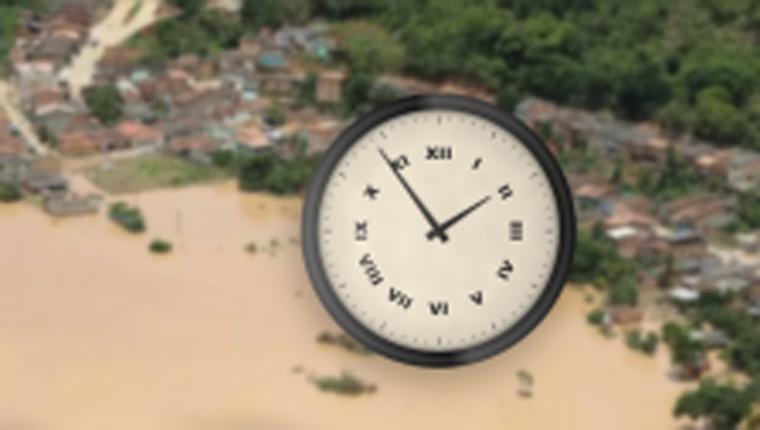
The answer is 1:54
